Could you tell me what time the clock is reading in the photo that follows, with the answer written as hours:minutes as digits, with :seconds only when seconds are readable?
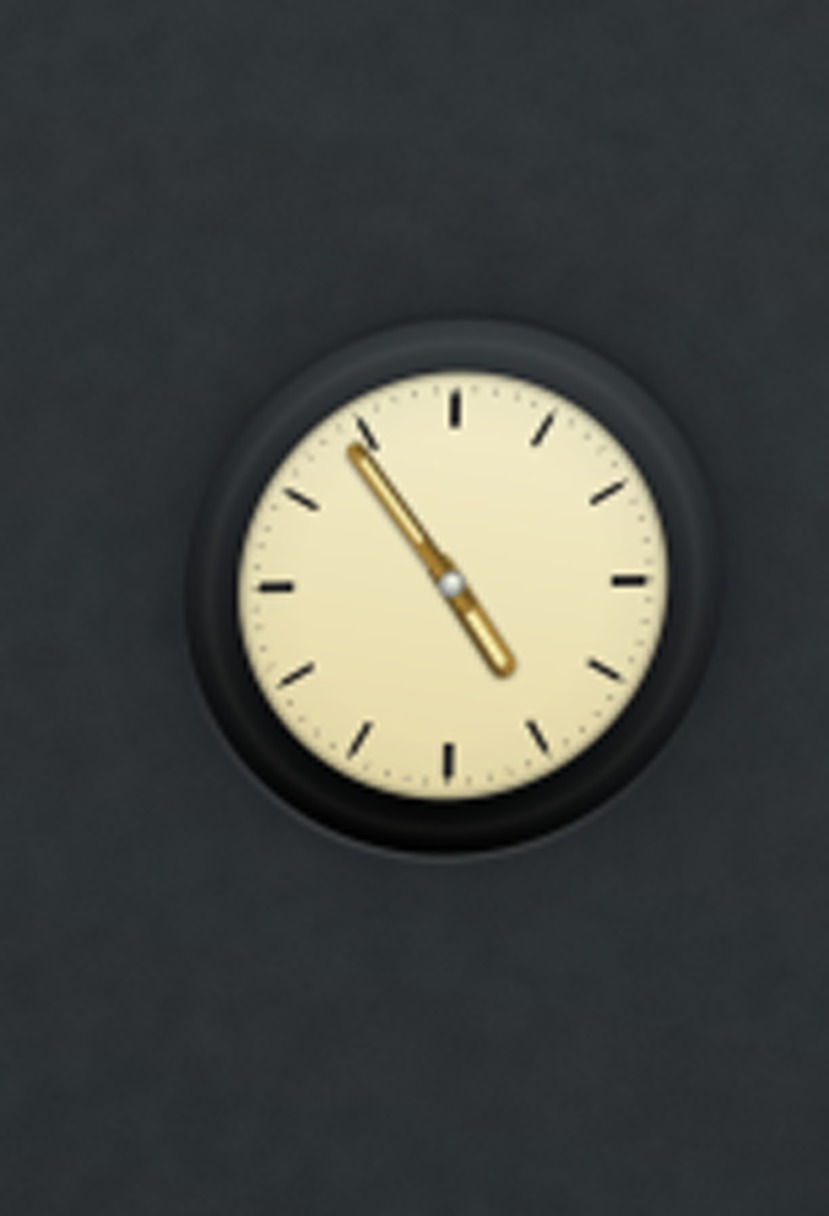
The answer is 4:54
